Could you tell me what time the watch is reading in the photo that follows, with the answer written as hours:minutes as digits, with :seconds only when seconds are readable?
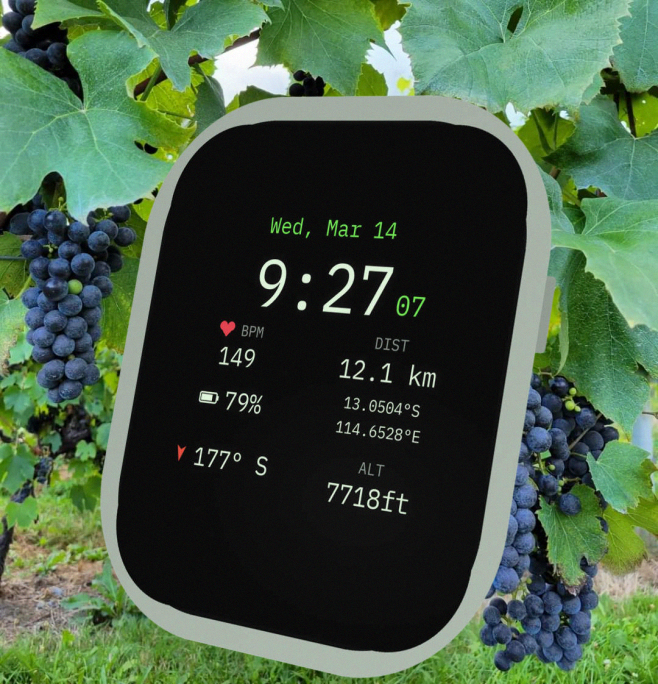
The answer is 9:27:07
